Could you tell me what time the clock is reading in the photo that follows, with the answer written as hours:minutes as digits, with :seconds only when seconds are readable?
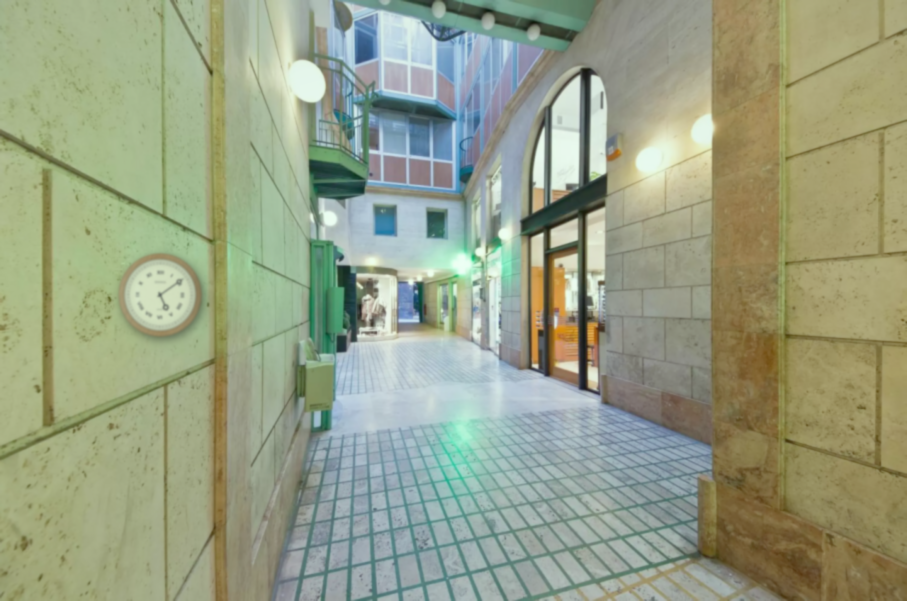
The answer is 5:09
